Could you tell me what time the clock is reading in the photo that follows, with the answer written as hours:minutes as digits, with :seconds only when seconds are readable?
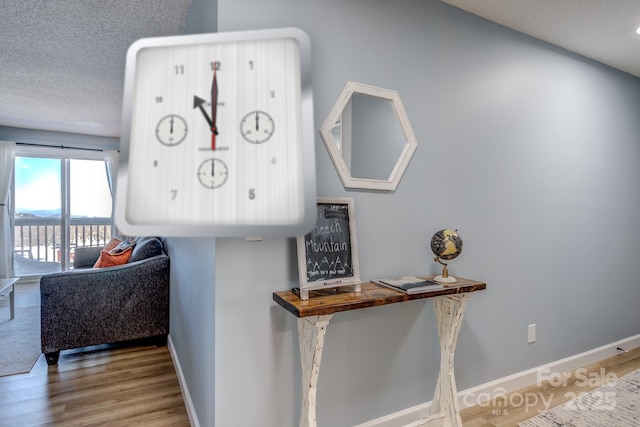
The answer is 11:00
